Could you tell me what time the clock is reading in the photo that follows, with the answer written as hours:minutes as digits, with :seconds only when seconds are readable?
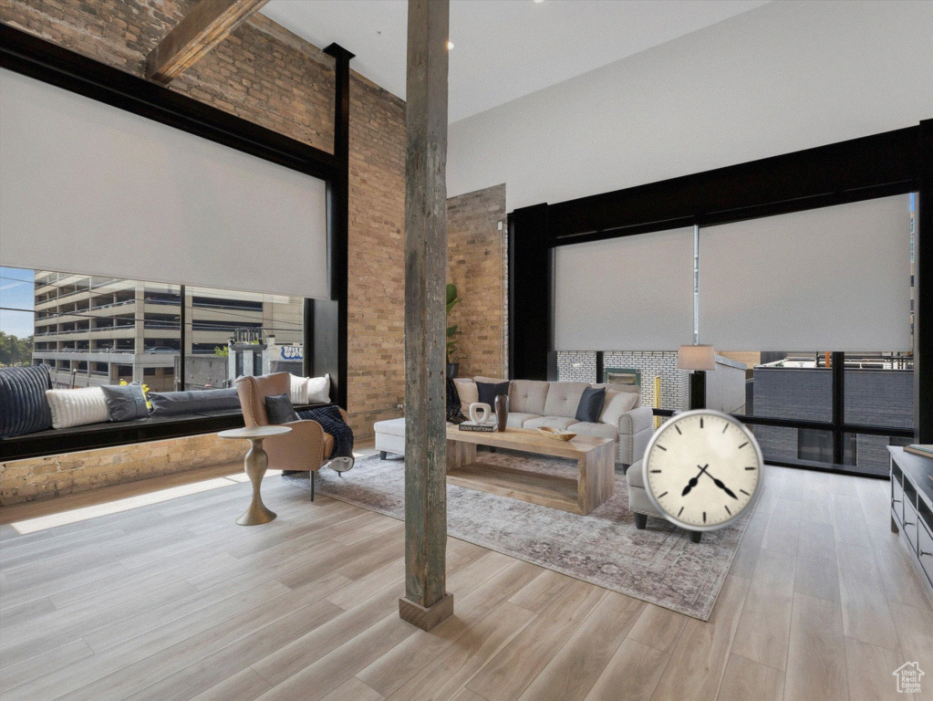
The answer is 7:22
